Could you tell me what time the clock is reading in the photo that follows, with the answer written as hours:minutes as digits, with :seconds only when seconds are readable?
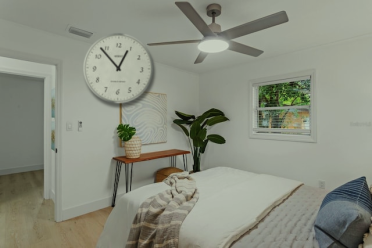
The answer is 12:53
